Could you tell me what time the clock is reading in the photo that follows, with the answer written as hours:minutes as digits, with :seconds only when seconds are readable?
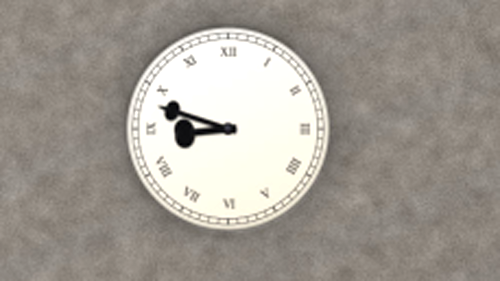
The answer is 8:48
